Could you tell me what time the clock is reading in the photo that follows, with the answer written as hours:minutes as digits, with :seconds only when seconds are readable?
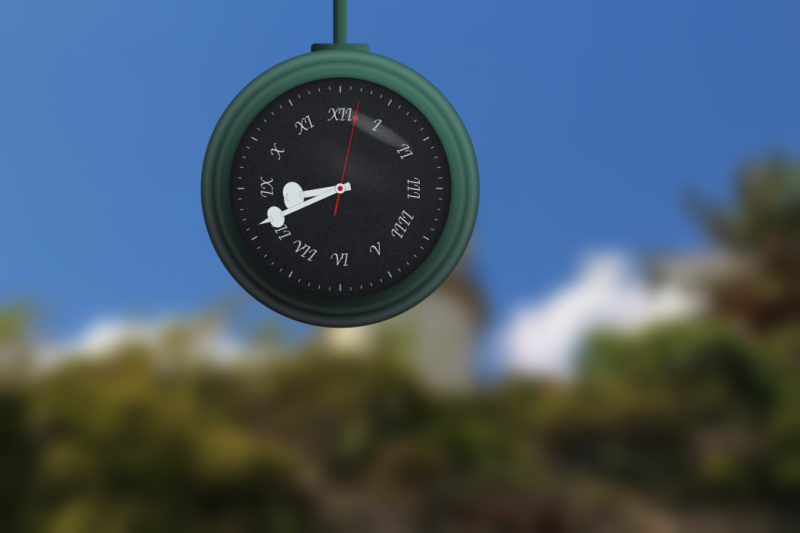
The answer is 8:41:02
